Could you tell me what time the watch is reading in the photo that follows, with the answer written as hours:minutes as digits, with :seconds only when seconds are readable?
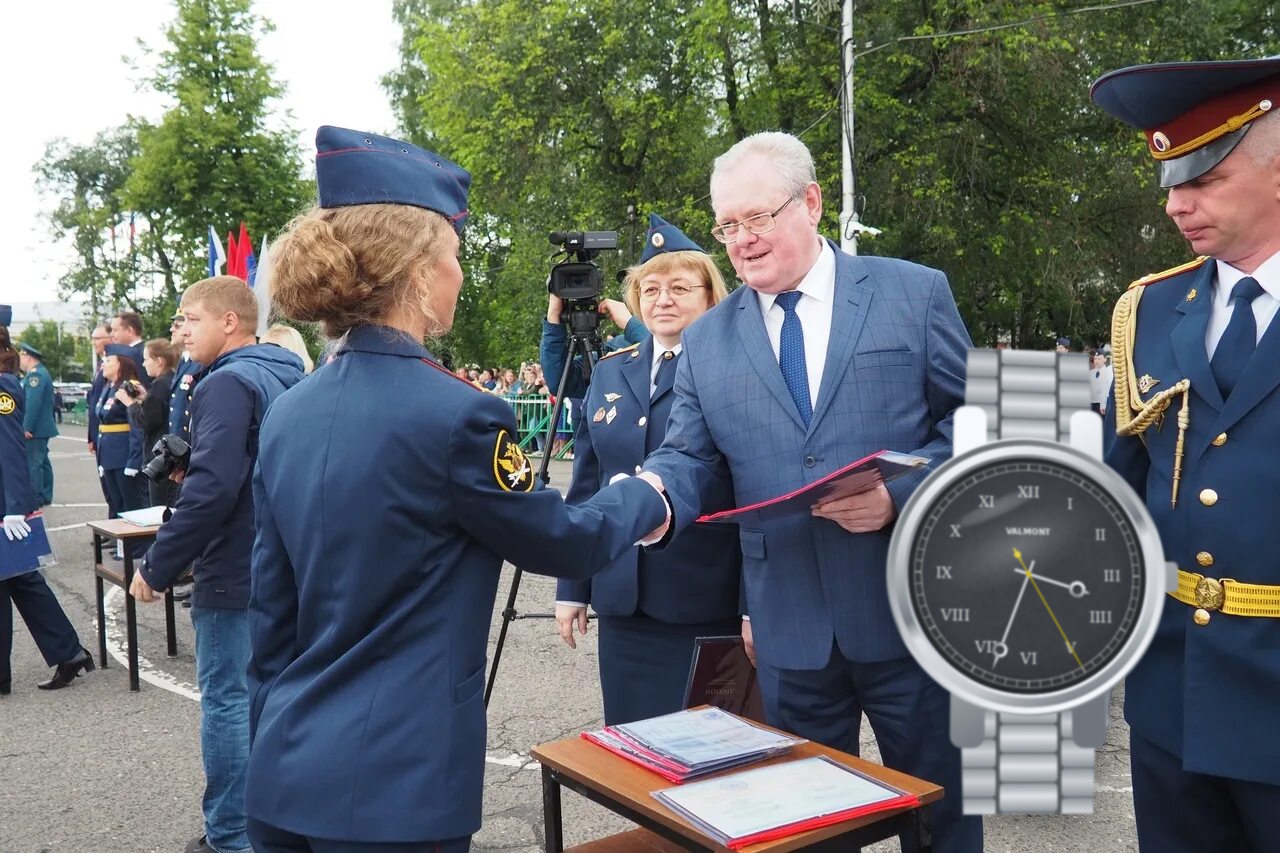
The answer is 3:33:25
